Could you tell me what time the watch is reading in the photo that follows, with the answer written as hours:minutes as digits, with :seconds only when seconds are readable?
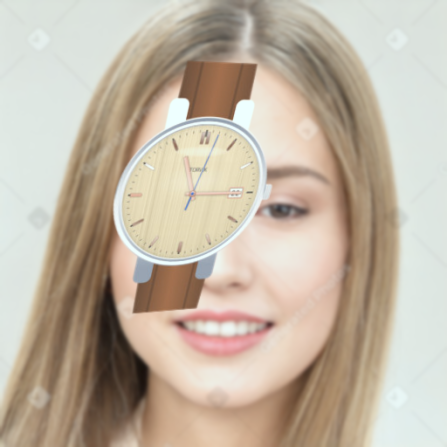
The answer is 11:15:02
